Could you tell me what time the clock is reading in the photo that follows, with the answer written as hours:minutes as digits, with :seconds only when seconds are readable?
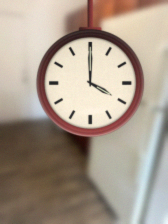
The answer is 4:00
